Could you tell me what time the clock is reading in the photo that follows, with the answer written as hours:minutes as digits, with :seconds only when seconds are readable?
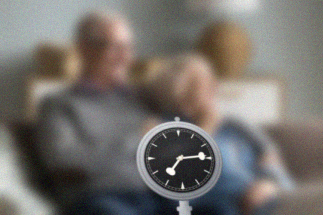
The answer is 7:14
